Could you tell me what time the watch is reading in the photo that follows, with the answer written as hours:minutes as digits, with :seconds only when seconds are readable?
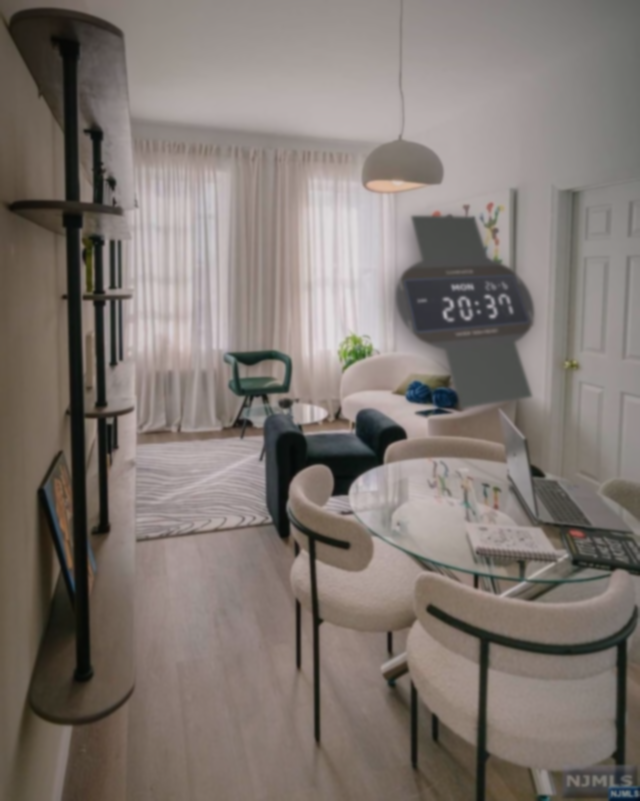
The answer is 20:37
